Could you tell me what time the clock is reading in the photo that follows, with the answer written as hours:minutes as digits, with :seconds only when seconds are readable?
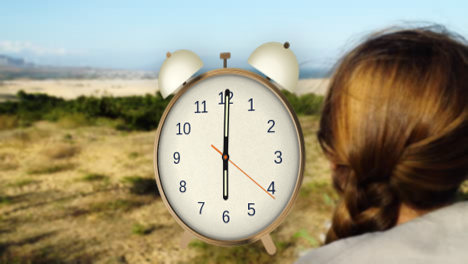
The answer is 6:00:21
